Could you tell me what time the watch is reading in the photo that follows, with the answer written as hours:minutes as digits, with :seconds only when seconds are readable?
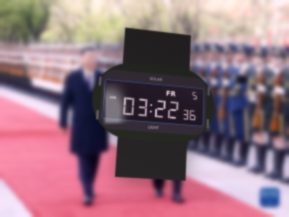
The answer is 3:22:36
